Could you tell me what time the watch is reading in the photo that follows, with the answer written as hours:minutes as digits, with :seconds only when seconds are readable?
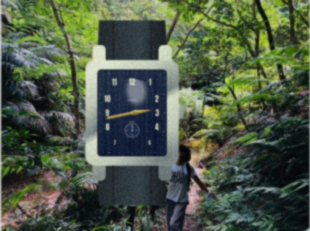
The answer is 2:43
